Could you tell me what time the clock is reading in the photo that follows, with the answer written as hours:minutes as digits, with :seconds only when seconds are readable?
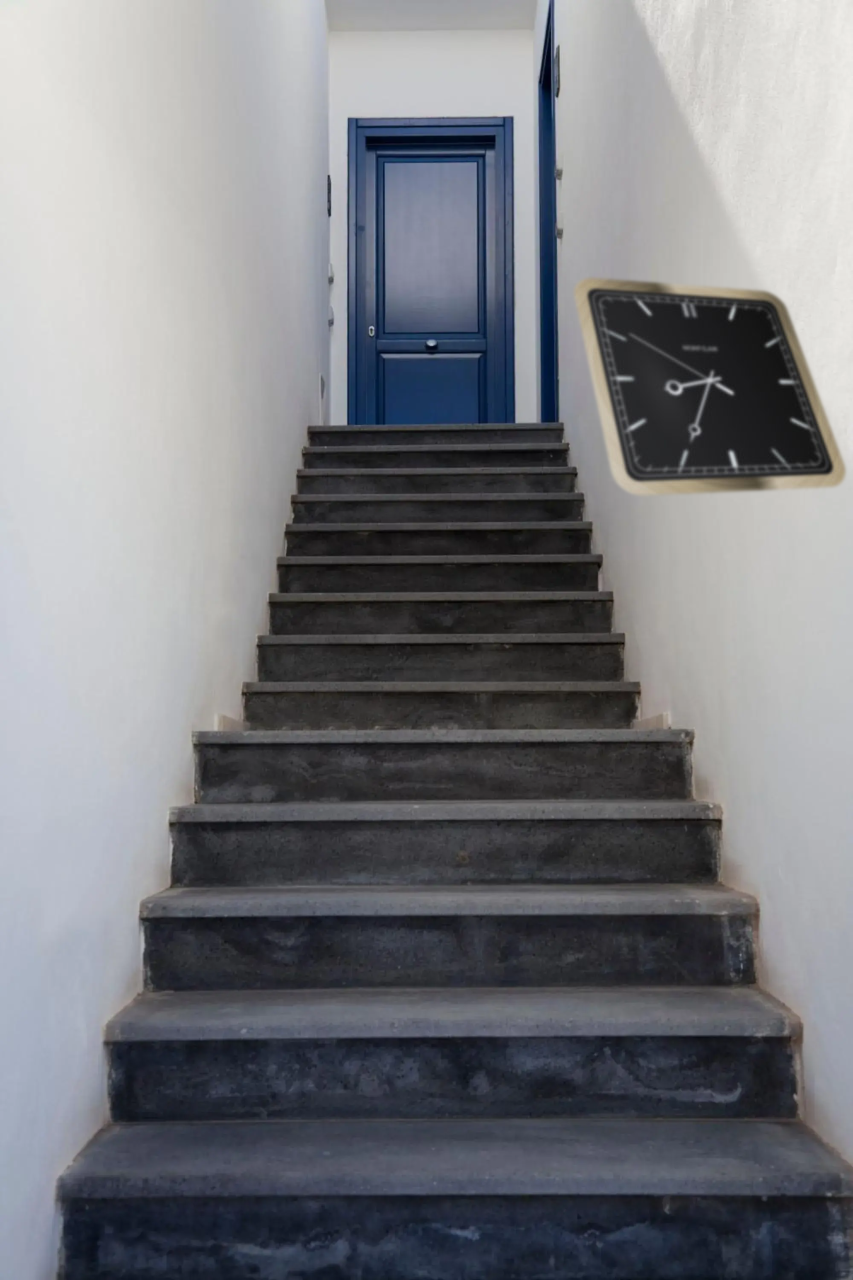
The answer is 8:34:51
